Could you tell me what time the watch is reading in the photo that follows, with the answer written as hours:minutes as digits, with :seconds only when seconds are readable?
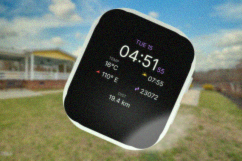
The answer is 4:51
